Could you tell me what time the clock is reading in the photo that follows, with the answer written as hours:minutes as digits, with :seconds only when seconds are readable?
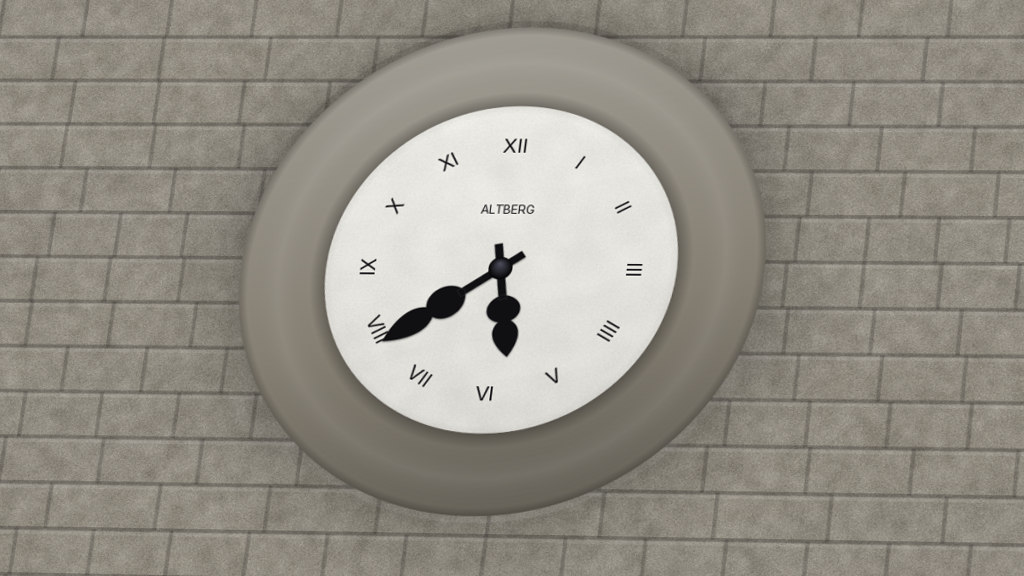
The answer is 5:39
